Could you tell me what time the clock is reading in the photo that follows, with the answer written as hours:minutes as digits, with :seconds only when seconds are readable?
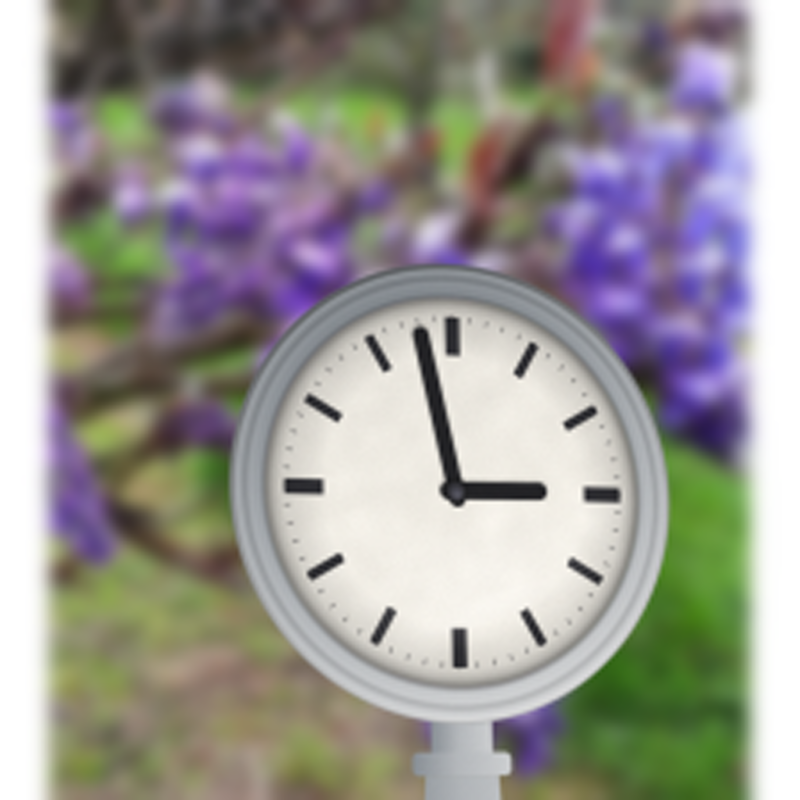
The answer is 2:58
